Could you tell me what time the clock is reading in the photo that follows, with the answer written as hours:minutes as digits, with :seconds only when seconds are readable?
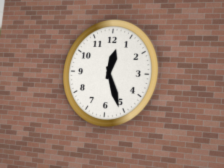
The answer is 12:26
